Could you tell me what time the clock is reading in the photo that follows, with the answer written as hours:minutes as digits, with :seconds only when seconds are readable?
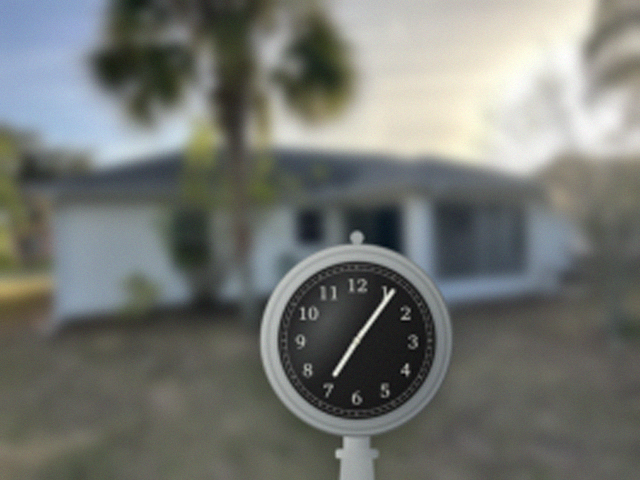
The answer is 7:06
